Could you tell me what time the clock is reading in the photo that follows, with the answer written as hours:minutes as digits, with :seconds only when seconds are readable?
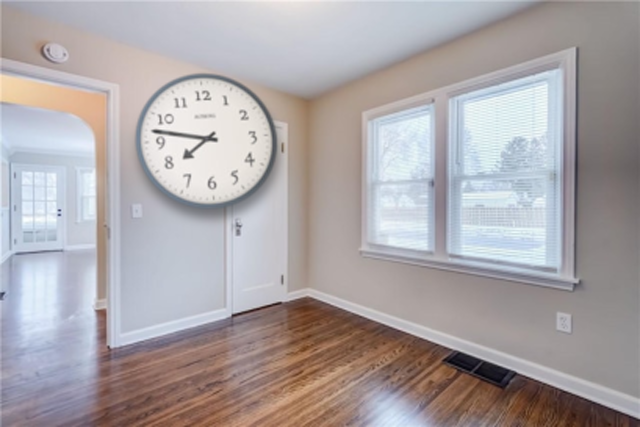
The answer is 7:47
